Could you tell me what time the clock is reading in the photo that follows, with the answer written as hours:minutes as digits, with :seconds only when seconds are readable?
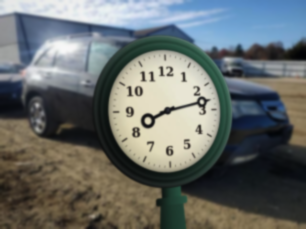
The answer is 8:13
